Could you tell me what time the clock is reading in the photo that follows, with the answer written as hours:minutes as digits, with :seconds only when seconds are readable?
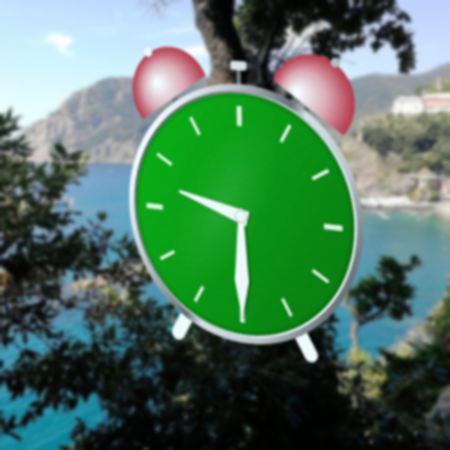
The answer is 9:30
